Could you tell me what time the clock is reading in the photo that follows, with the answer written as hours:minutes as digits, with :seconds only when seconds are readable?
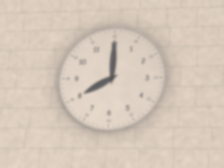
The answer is 8:00
